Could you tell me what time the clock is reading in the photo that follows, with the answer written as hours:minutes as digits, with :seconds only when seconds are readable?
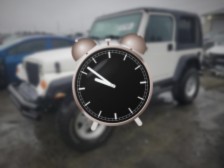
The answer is 9:52
